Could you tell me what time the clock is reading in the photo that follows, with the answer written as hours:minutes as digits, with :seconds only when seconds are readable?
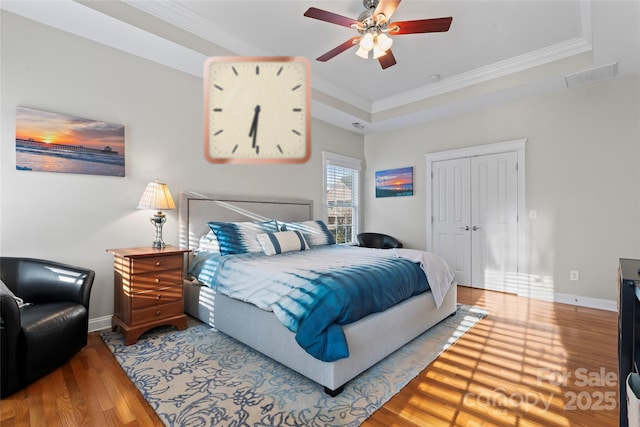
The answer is 6:31
